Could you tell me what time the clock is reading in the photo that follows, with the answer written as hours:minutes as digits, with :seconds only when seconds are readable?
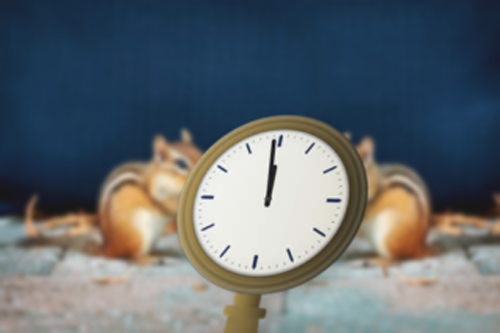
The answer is 11:59
